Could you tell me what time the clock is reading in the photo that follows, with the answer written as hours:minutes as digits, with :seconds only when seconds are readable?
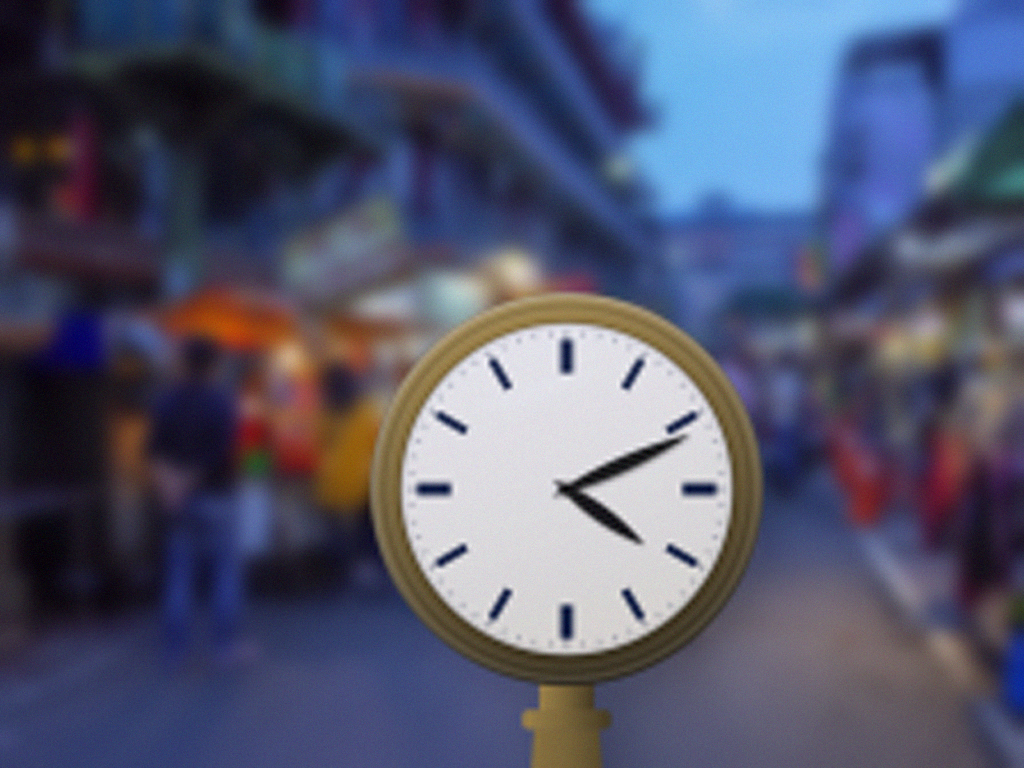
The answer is 4:11
